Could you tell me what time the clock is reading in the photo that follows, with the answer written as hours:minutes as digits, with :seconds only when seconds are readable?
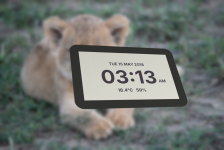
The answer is 3:13
